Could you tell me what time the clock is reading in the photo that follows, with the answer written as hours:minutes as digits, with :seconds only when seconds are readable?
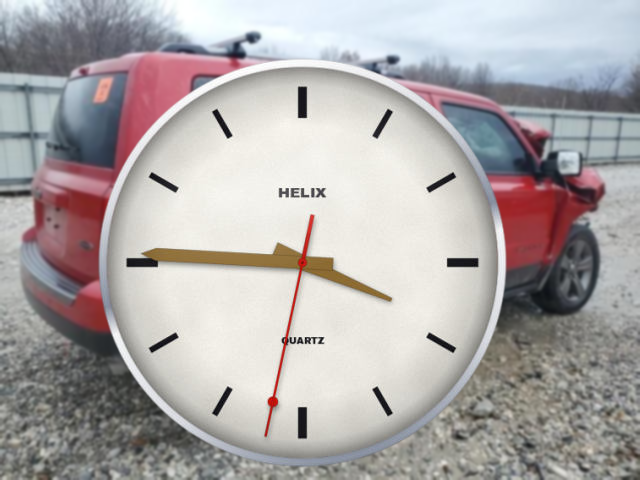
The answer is 3:45:32
